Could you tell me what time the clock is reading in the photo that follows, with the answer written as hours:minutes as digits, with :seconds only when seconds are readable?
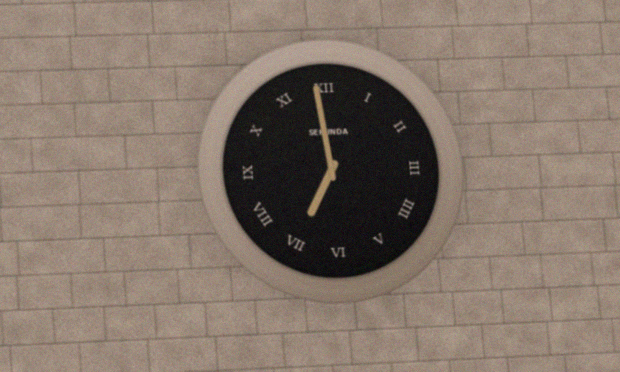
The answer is 6:59
